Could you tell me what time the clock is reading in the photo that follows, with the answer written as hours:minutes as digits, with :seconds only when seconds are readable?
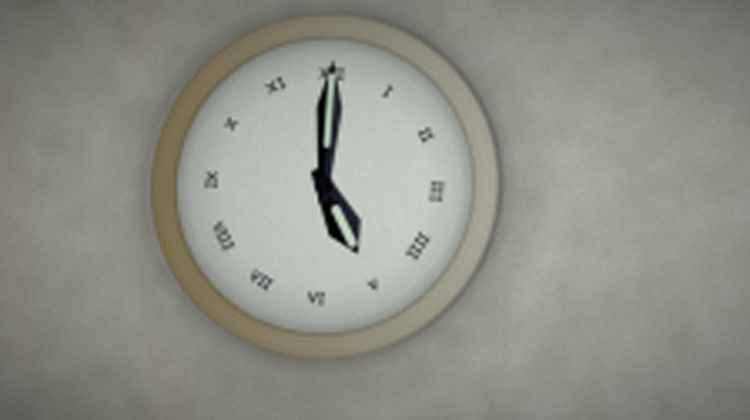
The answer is 5:00
